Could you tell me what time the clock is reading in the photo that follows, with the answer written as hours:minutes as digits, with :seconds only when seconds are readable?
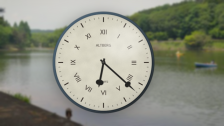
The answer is 6:22
